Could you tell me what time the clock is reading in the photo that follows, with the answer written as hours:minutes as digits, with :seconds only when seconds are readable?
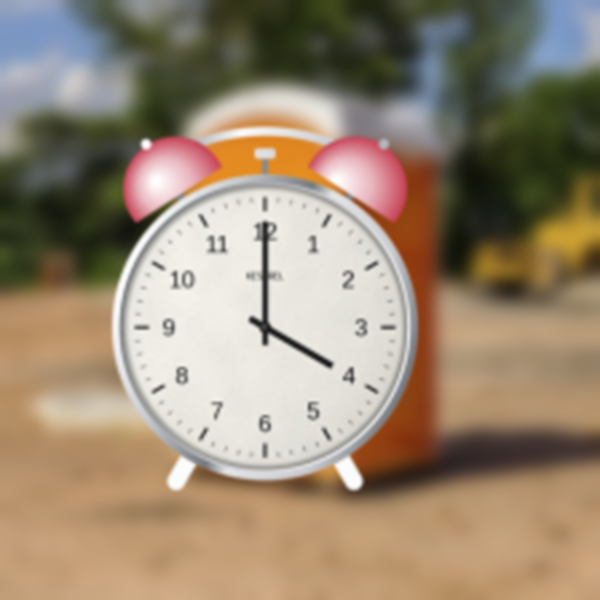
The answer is 4:00
